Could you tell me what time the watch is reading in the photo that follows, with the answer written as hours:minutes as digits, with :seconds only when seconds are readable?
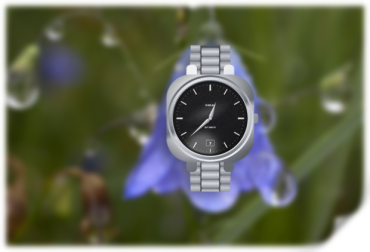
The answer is 12:38
